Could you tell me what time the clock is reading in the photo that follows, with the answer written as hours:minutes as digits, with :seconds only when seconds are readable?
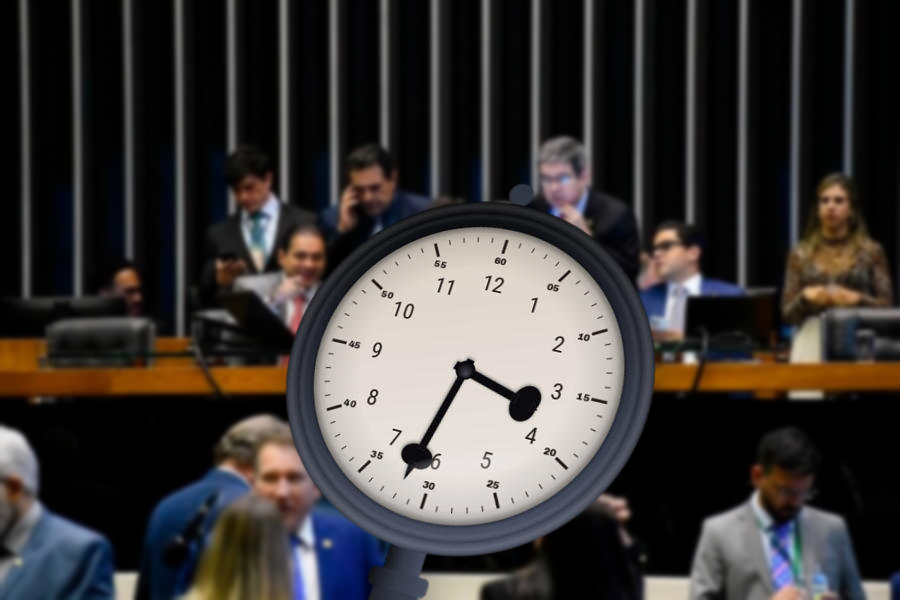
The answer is 3:32
